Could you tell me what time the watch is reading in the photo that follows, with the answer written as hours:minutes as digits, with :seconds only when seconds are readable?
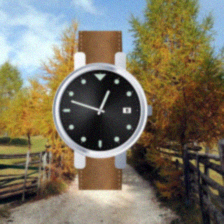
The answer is 12:48
